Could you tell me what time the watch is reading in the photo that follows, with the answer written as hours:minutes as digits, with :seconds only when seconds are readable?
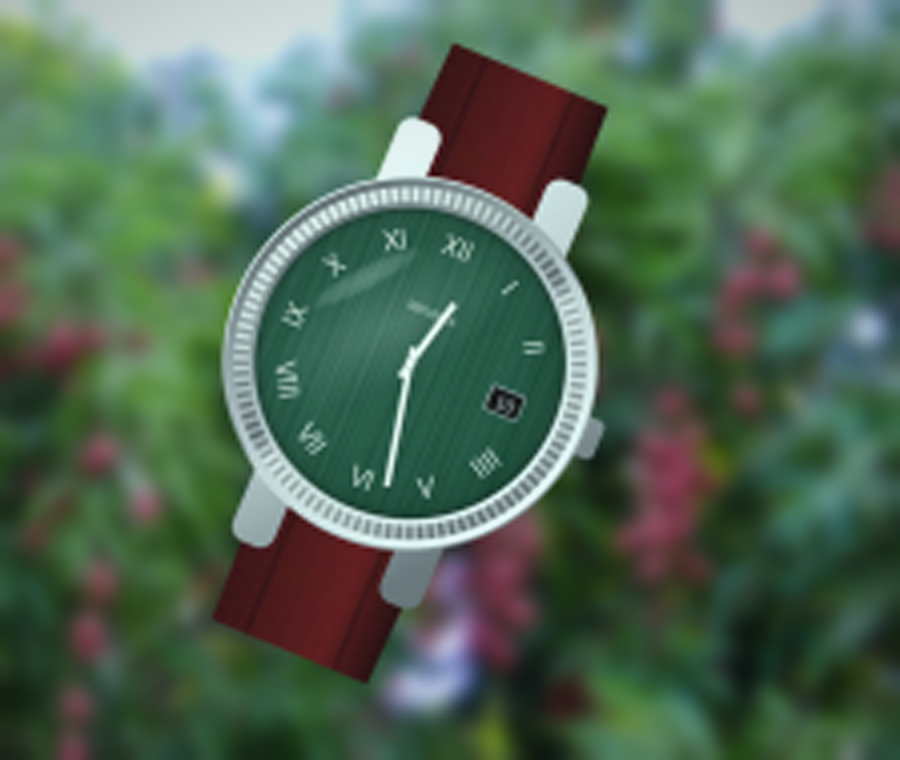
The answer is 12:28
